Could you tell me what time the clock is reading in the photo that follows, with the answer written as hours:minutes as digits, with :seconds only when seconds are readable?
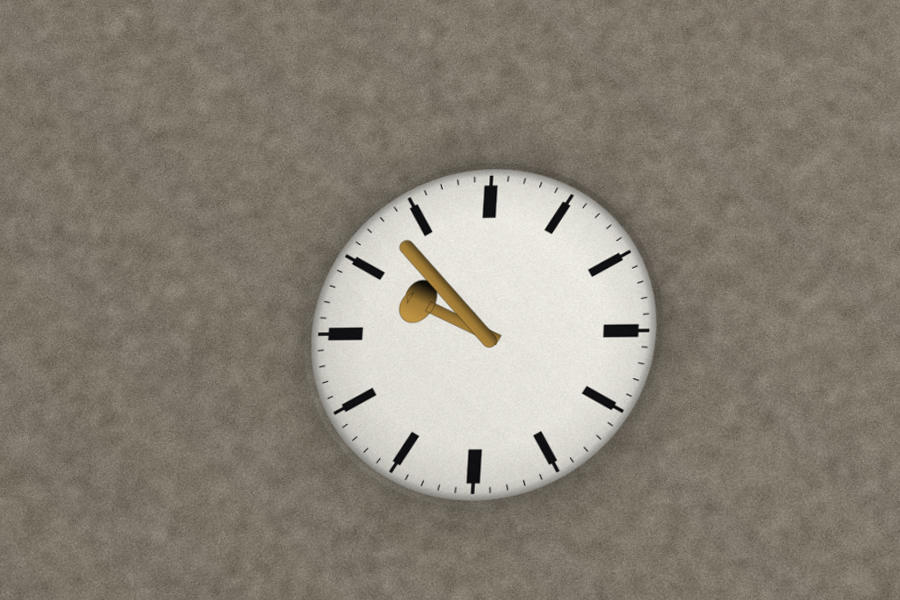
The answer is 9:53
